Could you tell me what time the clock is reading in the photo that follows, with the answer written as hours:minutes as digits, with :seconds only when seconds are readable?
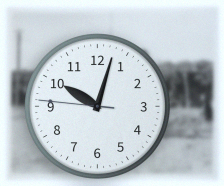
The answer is 10:02:46
